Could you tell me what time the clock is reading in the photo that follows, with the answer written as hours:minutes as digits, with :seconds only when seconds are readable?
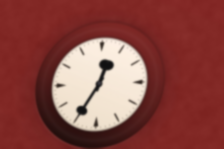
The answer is 12:35
